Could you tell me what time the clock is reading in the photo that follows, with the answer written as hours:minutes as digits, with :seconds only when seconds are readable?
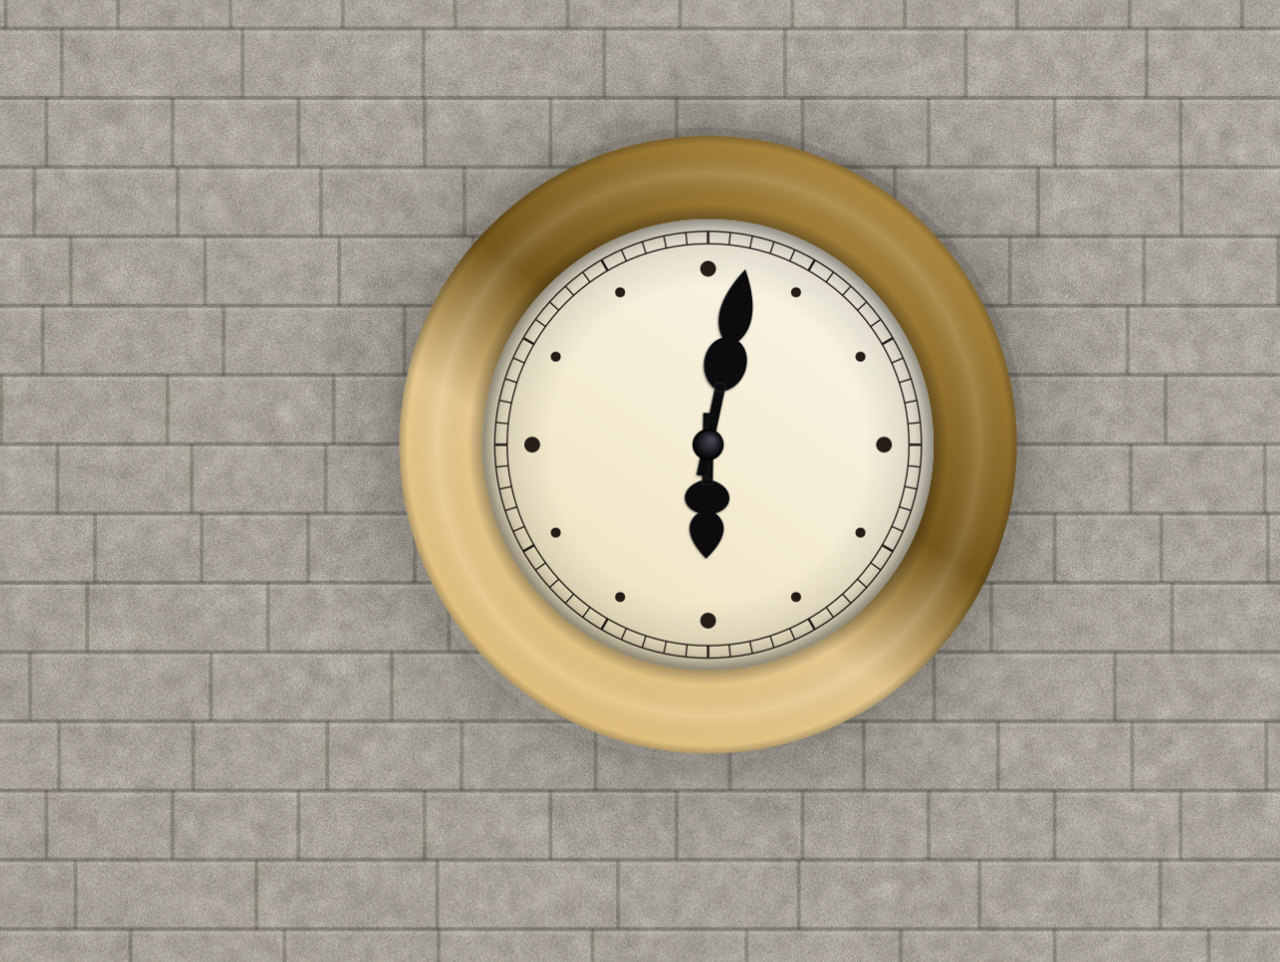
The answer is 6:02
